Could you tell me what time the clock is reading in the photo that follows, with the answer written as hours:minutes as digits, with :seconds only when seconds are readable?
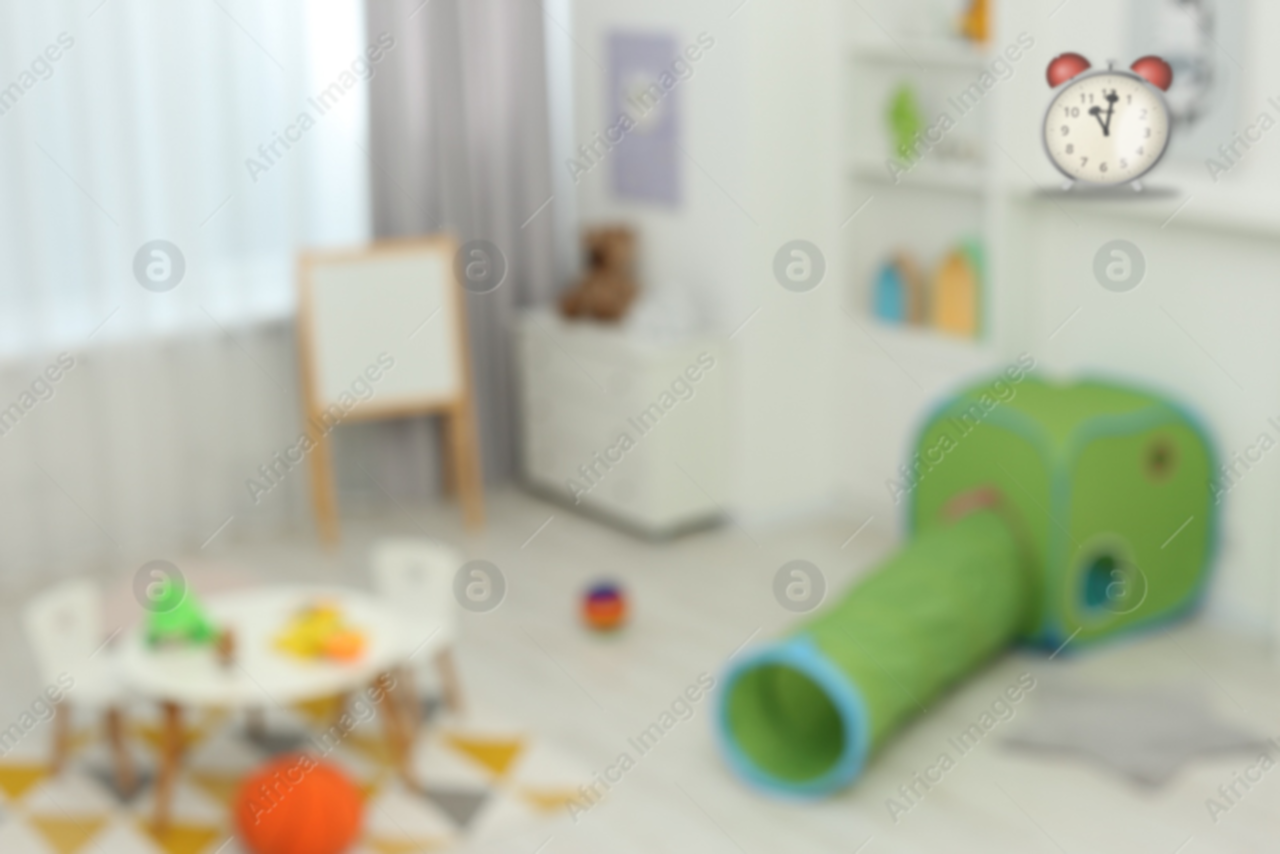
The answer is 11:01
